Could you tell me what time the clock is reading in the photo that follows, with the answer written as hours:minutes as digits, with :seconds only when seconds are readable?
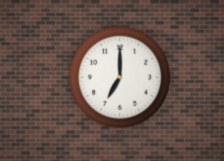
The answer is 7:00
